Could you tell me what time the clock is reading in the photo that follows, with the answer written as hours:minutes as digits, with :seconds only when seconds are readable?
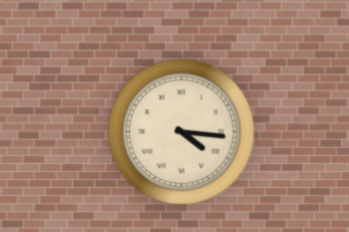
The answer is 4:16
